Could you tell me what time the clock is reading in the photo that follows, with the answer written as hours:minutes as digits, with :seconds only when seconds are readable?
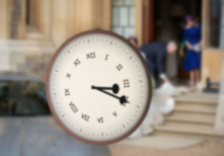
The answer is 3:20
